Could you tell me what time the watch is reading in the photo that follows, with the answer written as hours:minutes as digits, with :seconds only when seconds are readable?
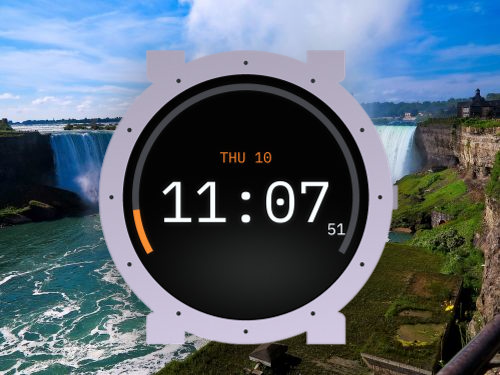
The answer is 11:07:51
